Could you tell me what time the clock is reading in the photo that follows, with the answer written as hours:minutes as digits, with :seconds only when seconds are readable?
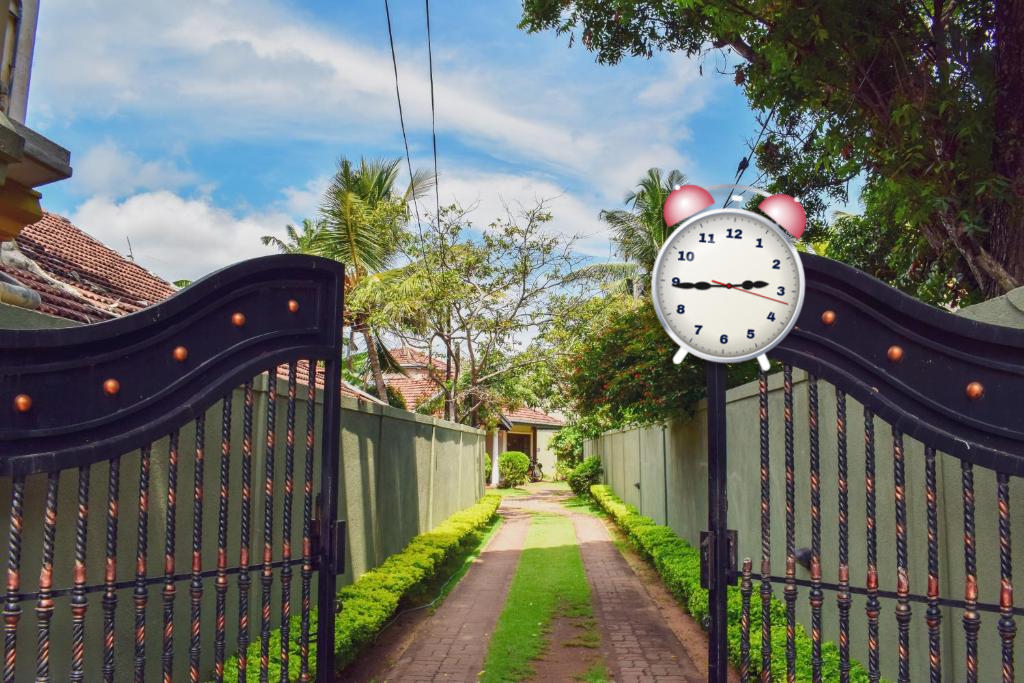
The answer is 2:44:17
